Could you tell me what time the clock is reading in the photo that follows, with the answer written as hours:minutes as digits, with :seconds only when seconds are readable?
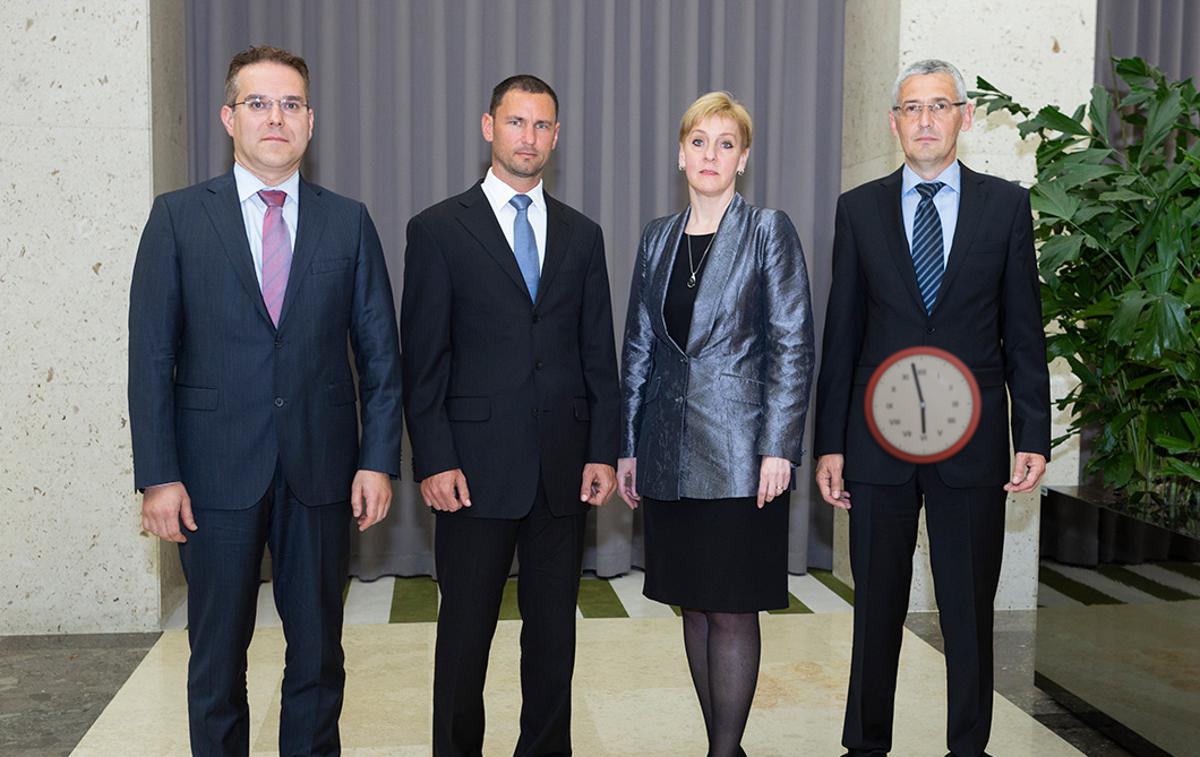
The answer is 5:58
